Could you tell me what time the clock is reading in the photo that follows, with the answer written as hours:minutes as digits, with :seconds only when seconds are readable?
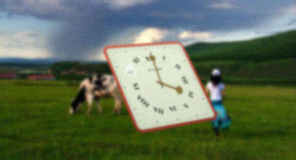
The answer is 4:01
